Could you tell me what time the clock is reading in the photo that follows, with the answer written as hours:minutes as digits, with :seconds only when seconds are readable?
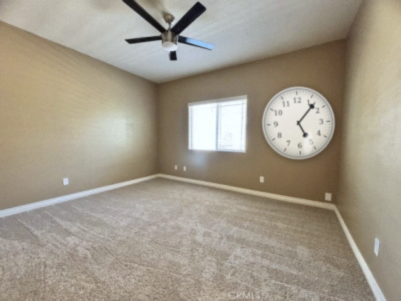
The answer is 5:07
